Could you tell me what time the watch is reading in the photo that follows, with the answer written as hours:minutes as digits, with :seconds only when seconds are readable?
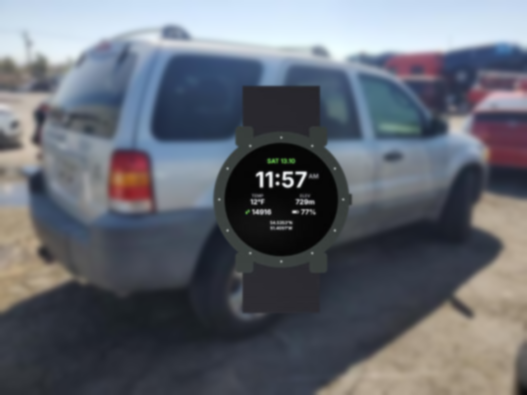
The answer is 11:57
